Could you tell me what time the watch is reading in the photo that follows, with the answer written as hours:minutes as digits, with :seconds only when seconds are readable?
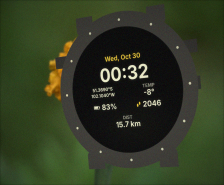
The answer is 0:32
